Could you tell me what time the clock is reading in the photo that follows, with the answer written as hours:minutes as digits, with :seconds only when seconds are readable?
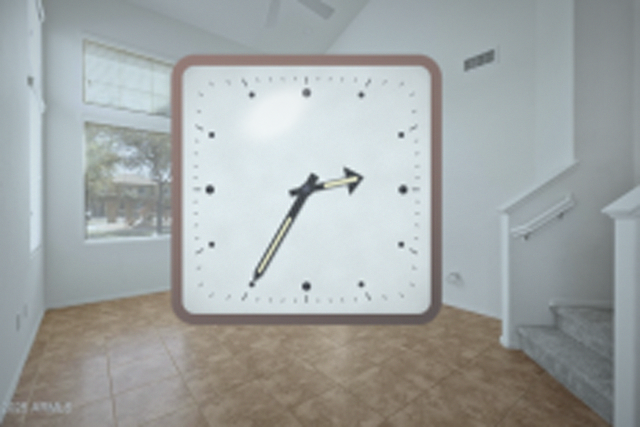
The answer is 2:35
